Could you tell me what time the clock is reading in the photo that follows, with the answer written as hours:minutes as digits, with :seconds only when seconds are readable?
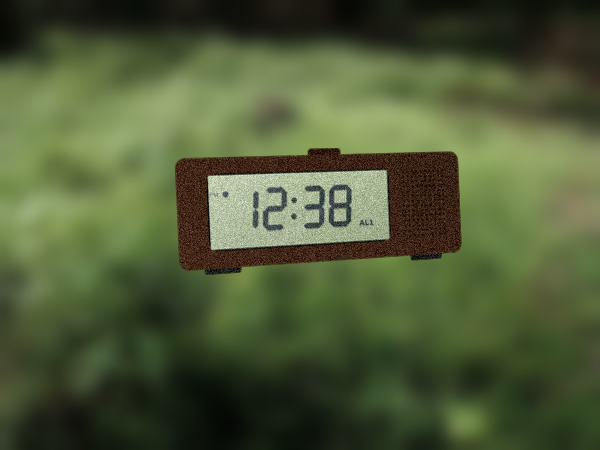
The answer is 12:38
